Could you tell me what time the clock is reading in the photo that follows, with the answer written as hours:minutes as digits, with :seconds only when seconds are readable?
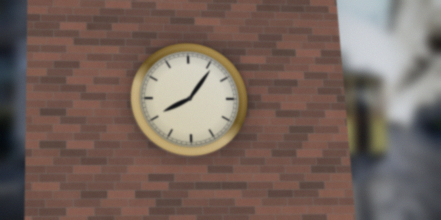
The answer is 8:06
